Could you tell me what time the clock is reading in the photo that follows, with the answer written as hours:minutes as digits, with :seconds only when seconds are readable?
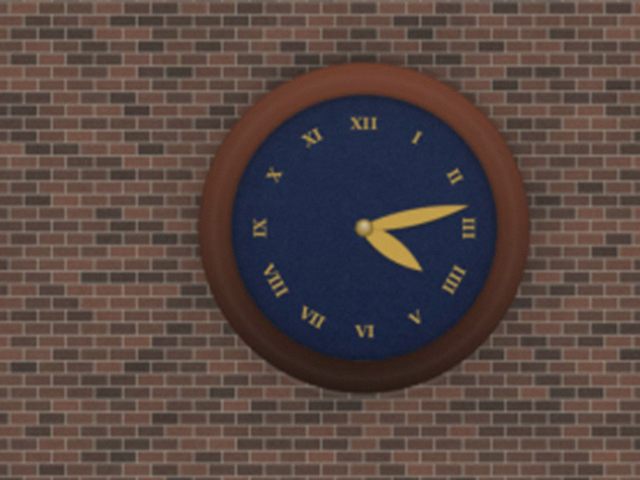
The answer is 4:13
